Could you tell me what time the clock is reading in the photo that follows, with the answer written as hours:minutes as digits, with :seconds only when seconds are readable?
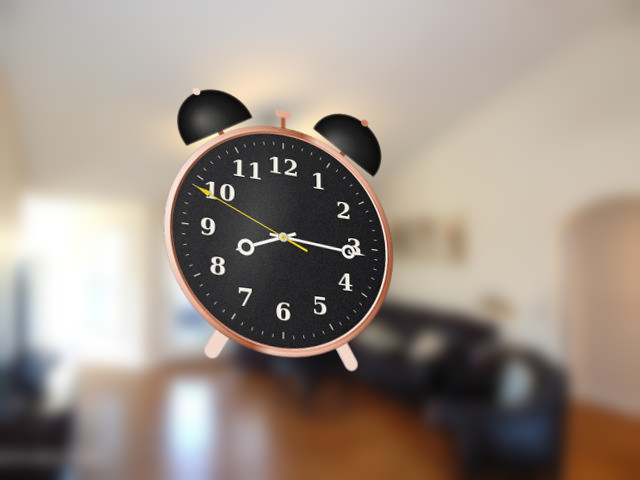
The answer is 8:15:49
